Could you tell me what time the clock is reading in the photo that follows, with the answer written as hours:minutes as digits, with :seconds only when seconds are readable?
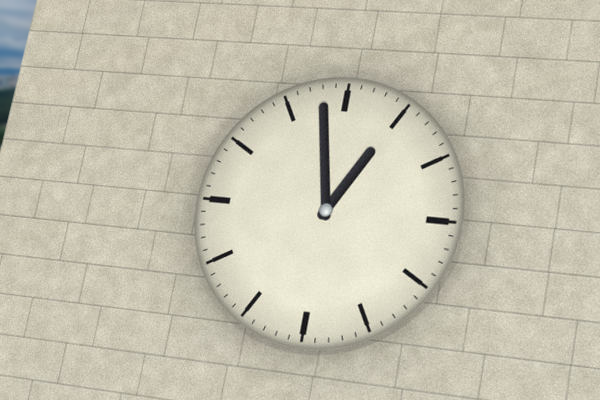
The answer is 12:58
